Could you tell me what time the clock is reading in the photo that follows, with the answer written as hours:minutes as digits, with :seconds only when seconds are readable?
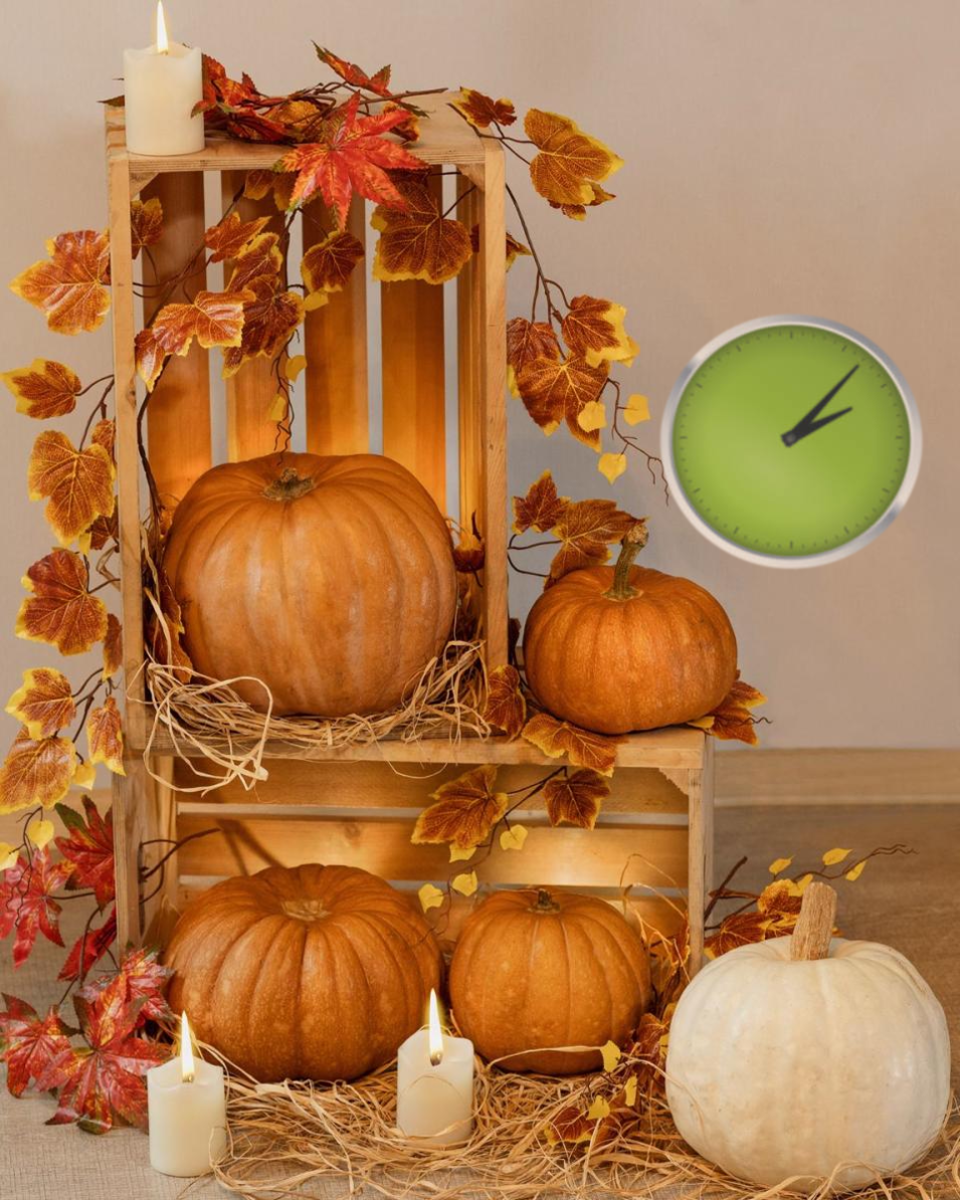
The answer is 2:07
